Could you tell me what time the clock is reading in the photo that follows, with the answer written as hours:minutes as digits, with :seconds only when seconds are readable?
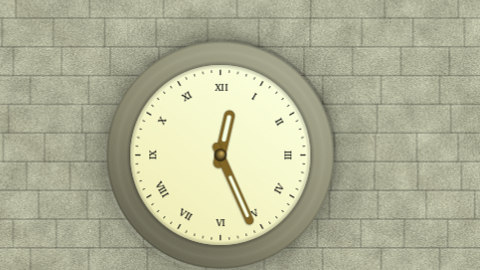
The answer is 12:26
